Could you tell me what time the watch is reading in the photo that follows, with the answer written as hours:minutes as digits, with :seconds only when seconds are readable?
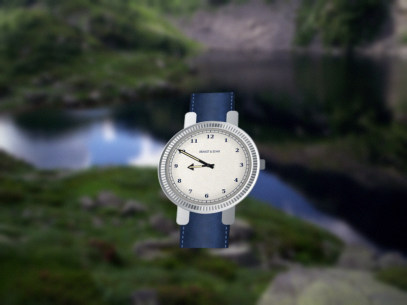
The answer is 8:50
